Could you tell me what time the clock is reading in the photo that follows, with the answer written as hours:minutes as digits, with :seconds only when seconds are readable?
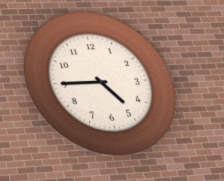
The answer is 4:45
